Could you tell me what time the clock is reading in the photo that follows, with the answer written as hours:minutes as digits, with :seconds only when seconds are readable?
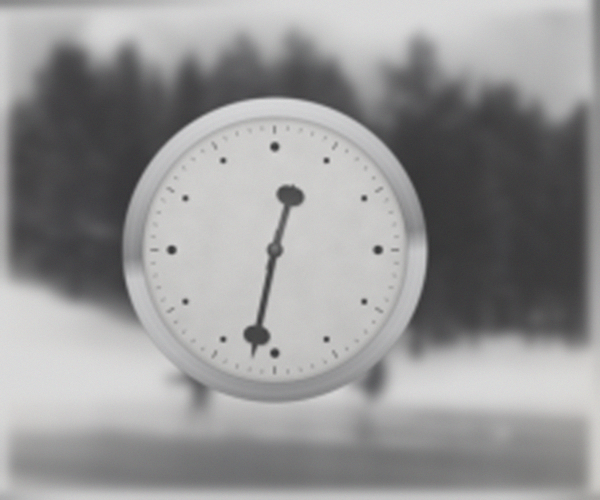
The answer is 12:32
